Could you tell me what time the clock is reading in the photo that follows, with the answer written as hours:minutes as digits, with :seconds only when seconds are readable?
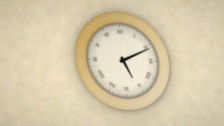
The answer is 5:11
